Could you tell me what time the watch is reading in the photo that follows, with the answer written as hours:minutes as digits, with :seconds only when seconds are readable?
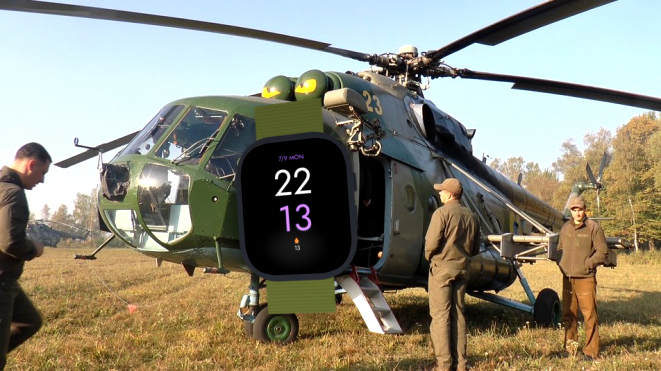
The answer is 22:13
